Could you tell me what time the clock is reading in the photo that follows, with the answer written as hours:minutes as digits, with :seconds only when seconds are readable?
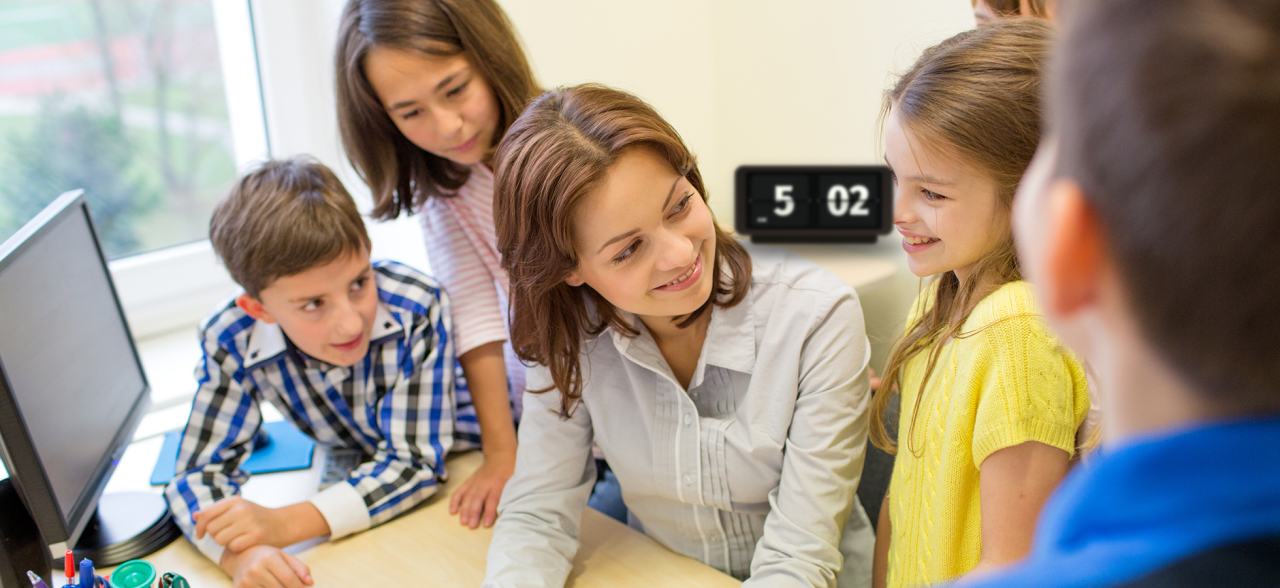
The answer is 5:02
